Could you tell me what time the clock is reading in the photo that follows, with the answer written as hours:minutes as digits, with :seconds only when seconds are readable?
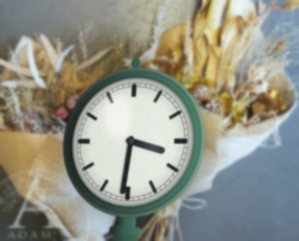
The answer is 3:31
